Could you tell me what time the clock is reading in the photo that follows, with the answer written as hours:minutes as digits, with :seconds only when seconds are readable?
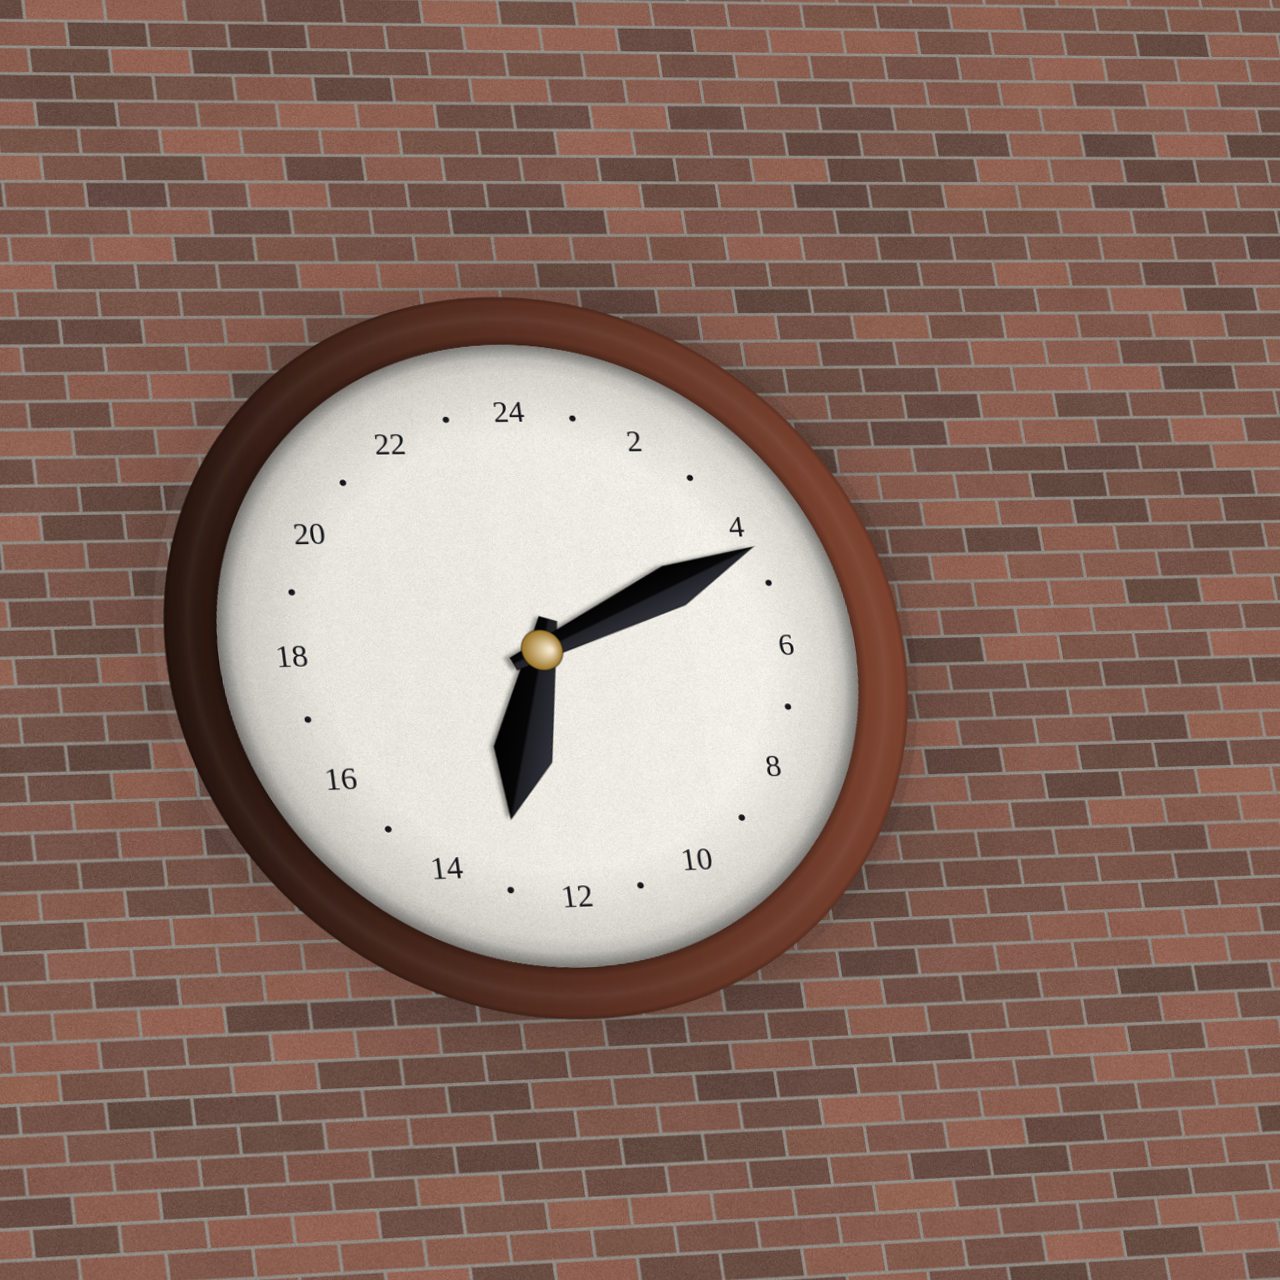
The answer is 13:11
